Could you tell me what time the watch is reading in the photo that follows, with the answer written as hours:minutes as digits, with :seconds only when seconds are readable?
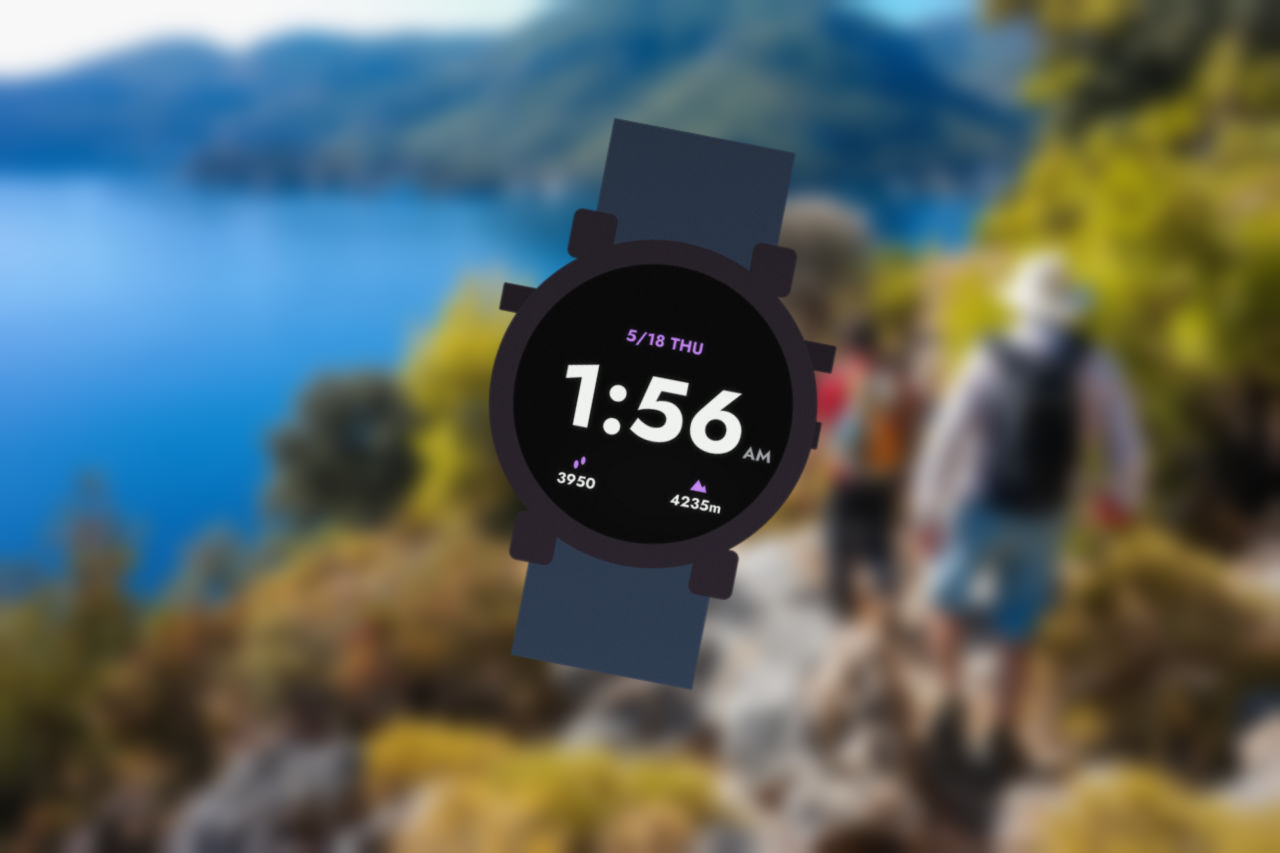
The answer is 1:56
